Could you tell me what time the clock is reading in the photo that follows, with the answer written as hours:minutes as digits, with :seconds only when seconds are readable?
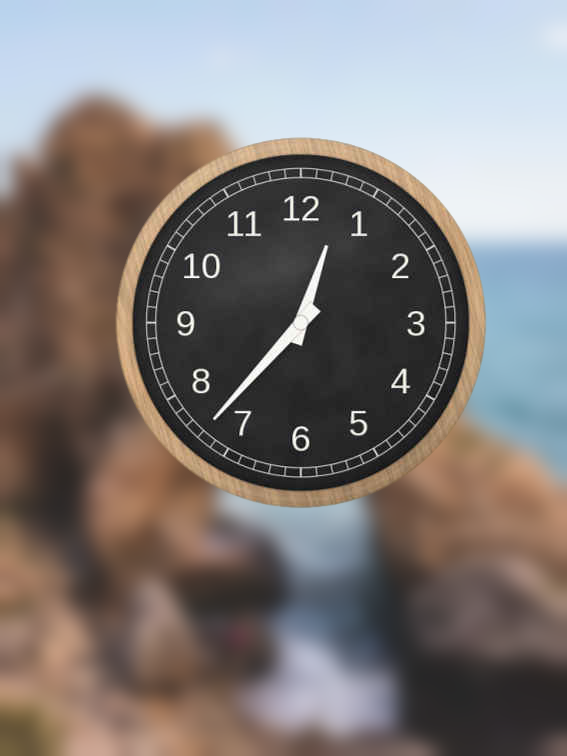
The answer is 12:37
